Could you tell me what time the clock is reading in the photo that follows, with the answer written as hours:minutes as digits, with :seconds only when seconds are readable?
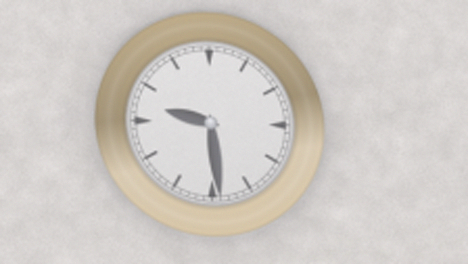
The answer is 9:29
